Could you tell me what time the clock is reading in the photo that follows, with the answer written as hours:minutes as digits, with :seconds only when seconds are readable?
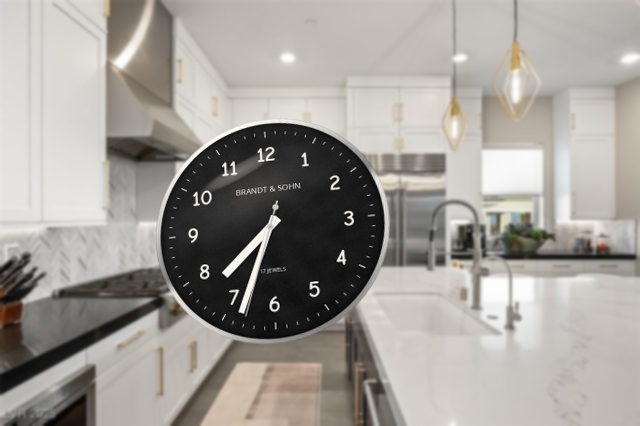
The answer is 7:33:33
